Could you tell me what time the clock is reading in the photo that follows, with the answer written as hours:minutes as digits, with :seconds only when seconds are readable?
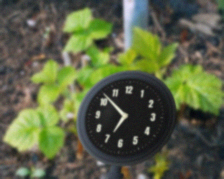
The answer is 6:52
